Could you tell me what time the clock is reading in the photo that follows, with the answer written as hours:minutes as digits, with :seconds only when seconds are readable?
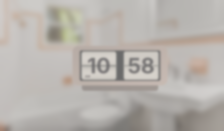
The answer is 10:58
